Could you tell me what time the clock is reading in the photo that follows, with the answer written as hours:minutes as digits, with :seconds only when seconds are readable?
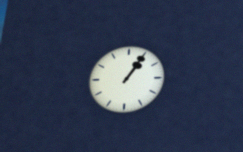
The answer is 1:05
